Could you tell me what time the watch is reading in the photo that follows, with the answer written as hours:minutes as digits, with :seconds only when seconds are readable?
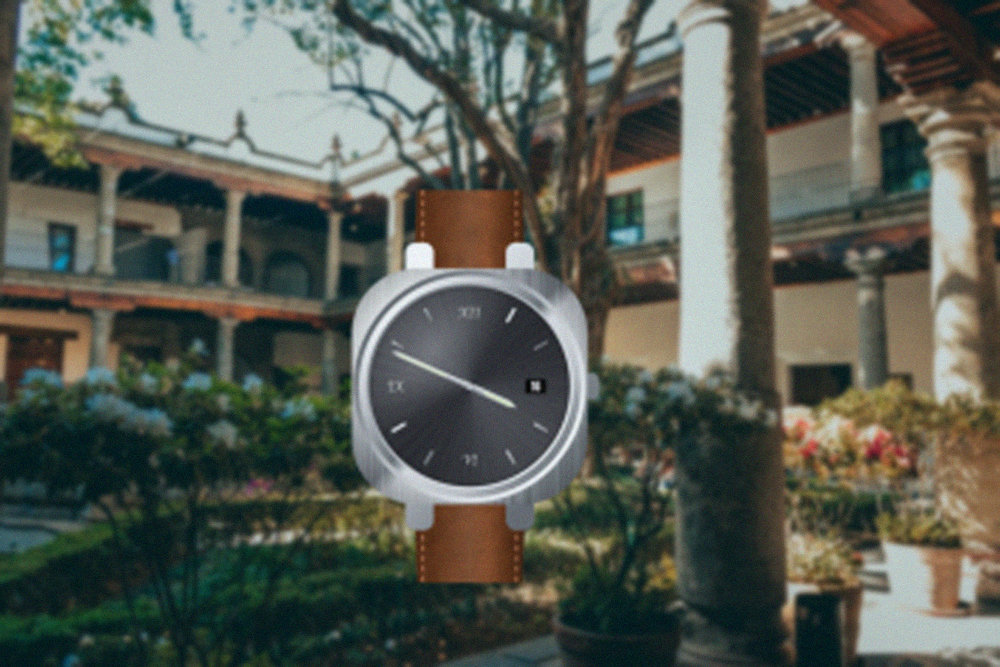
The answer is 3:49
